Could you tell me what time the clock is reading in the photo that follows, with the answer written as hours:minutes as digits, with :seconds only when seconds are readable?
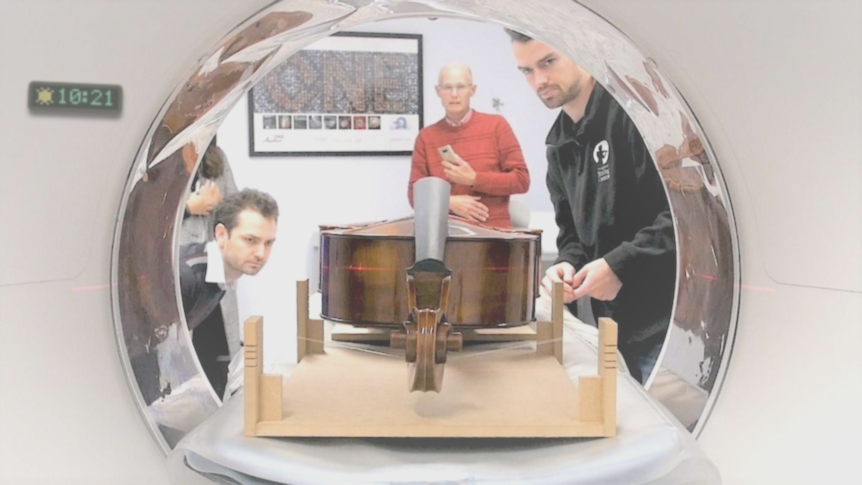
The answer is 10:21
